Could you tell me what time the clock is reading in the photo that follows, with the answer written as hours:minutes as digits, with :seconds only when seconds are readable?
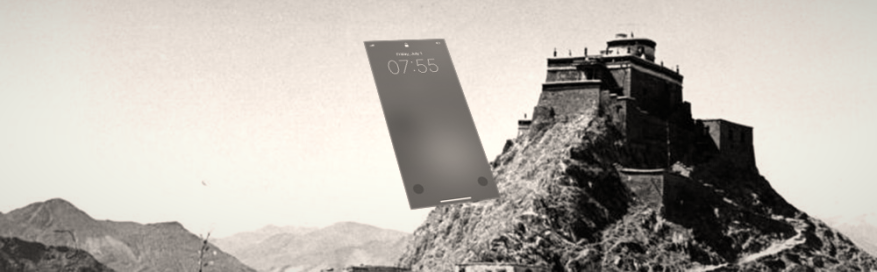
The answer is 7:55
